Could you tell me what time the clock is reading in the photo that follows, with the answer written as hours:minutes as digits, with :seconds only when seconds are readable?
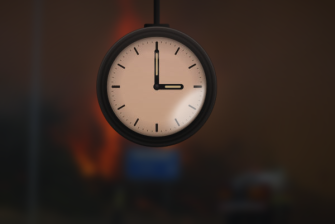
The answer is 3:00
